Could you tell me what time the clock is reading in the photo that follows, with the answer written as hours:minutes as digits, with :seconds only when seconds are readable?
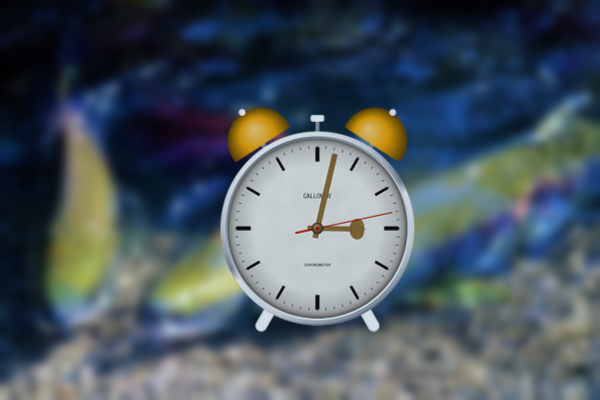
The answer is 3:02:13
